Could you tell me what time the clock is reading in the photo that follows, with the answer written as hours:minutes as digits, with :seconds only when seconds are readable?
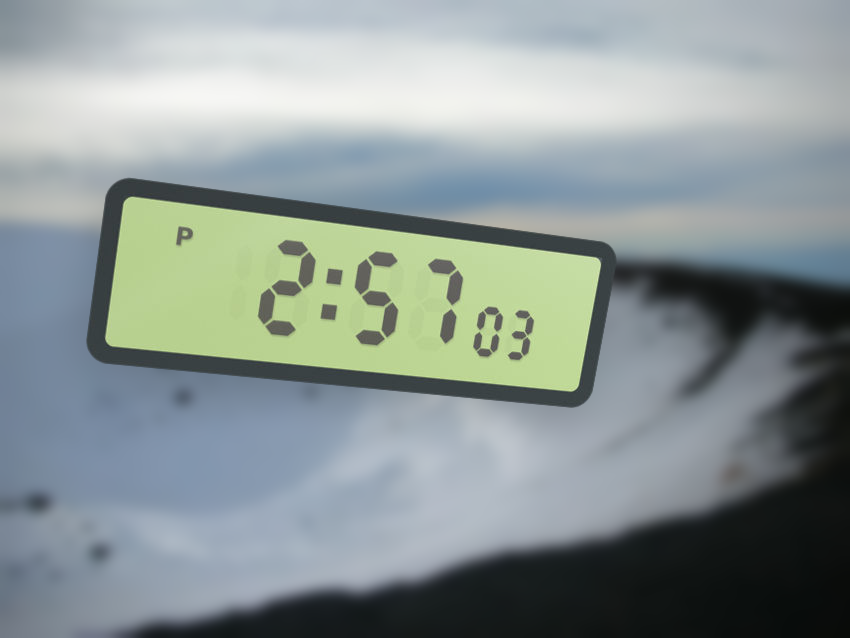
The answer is 2:57:03
